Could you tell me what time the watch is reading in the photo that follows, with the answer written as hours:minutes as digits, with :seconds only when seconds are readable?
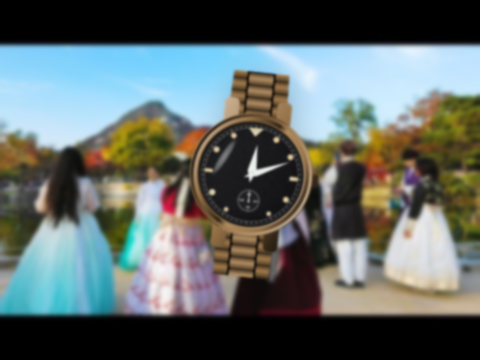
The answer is 12:11
